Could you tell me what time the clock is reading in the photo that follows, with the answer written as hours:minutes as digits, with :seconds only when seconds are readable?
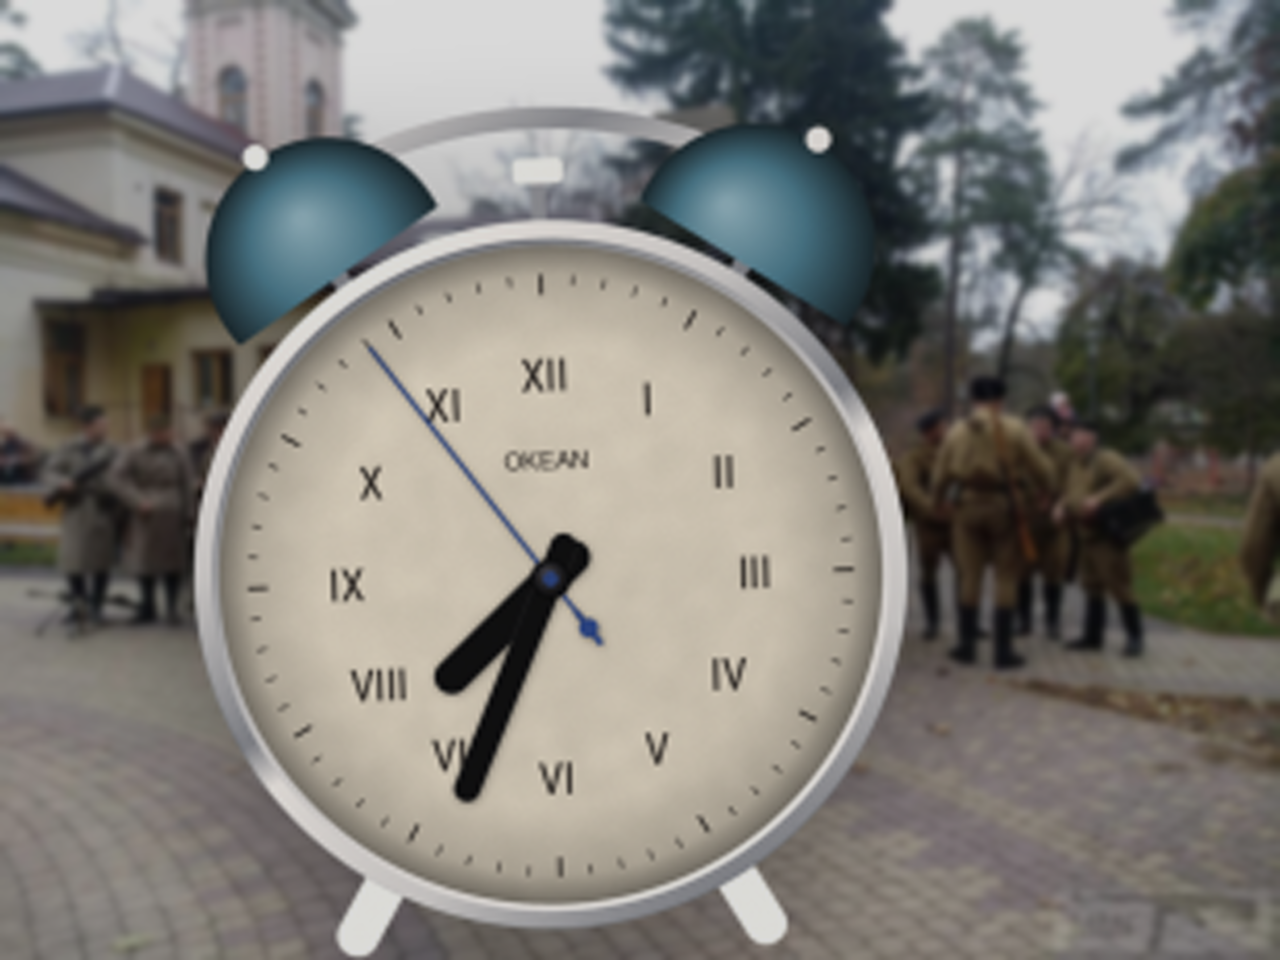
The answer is 7:33:54
